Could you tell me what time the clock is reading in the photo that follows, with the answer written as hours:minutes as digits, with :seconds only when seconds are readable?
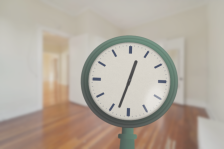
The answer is 12:33
